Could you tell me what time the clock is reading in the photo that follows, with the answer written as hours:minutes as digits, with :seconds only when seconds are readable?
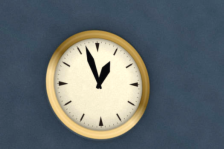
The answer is 12:57
